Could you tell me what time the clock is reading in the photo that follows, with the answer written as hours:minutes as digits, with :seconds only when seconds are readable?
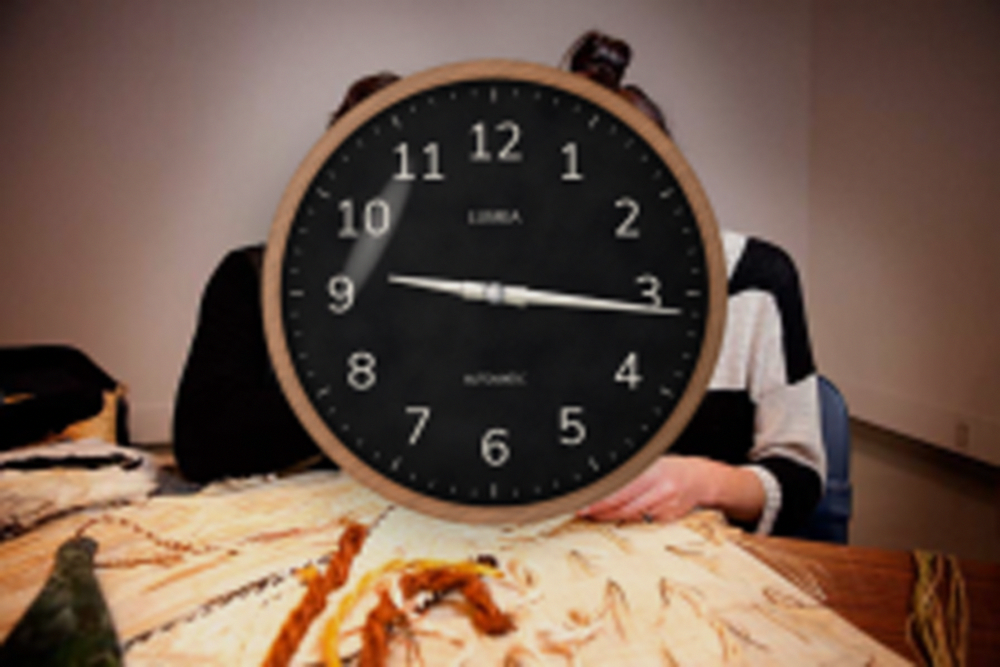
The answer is 9:16
